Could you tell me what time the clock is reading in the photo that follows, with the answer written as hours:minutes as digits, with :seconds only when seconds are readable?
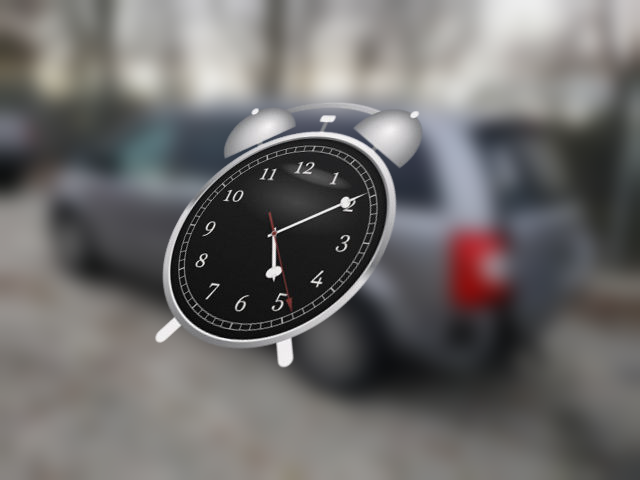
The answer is 5:09:24
